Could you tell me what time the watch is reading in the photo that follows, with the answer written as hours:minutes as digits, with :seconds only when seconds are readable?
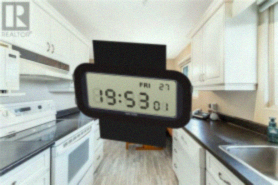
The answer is 19:53:01
